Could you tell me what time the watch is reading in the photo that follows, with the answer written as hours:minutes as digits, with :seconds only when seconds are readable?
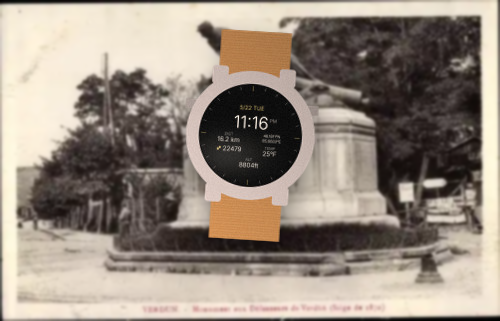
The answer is 11:16
